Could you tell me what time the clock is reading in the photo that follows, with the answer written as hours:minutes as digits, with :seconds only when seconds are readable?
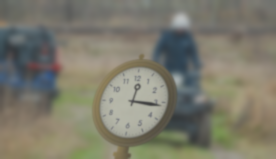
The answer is 12:16
